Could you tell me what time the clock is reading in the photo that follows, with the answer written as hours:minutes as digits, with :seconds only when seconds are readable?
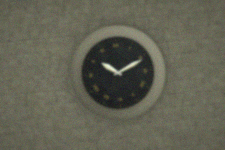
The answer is 10:11
